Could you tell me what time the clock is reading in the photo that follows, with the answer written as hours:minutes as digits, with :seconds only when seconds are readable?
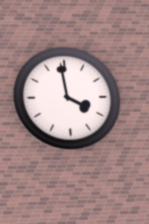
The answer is 3:59
